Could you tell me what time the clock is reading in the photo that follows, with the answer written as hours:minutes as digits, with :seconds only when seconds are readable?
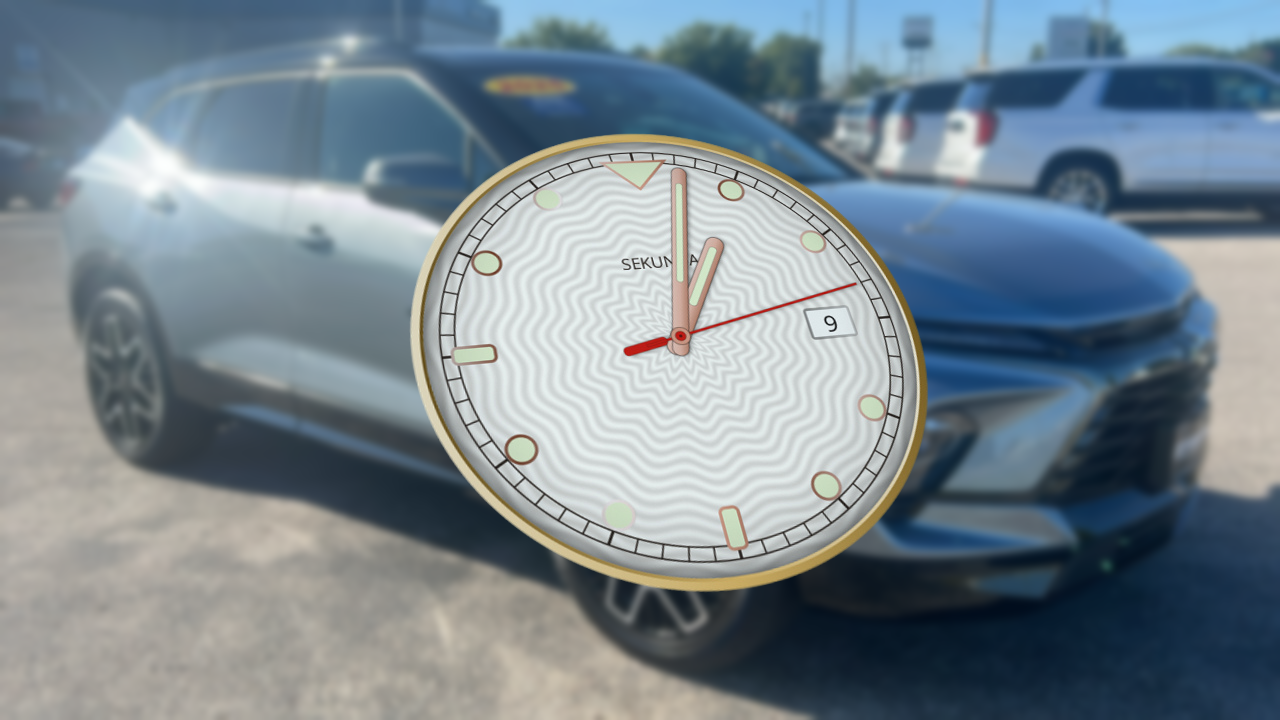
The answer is 1:02:13
